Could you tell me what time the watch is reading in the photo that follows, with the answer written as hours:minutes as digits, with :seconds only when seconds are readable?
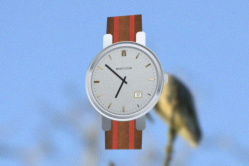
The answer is 6:52
